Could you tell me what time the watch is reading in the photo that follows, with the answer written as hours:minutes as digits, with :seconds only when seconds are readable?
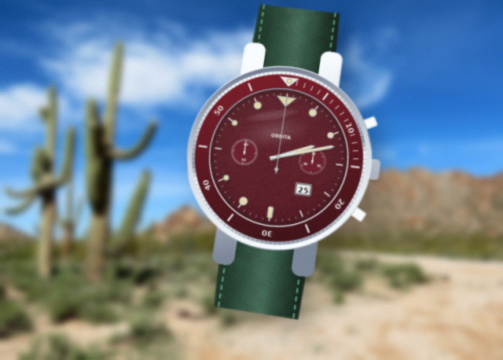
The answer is 2:12
